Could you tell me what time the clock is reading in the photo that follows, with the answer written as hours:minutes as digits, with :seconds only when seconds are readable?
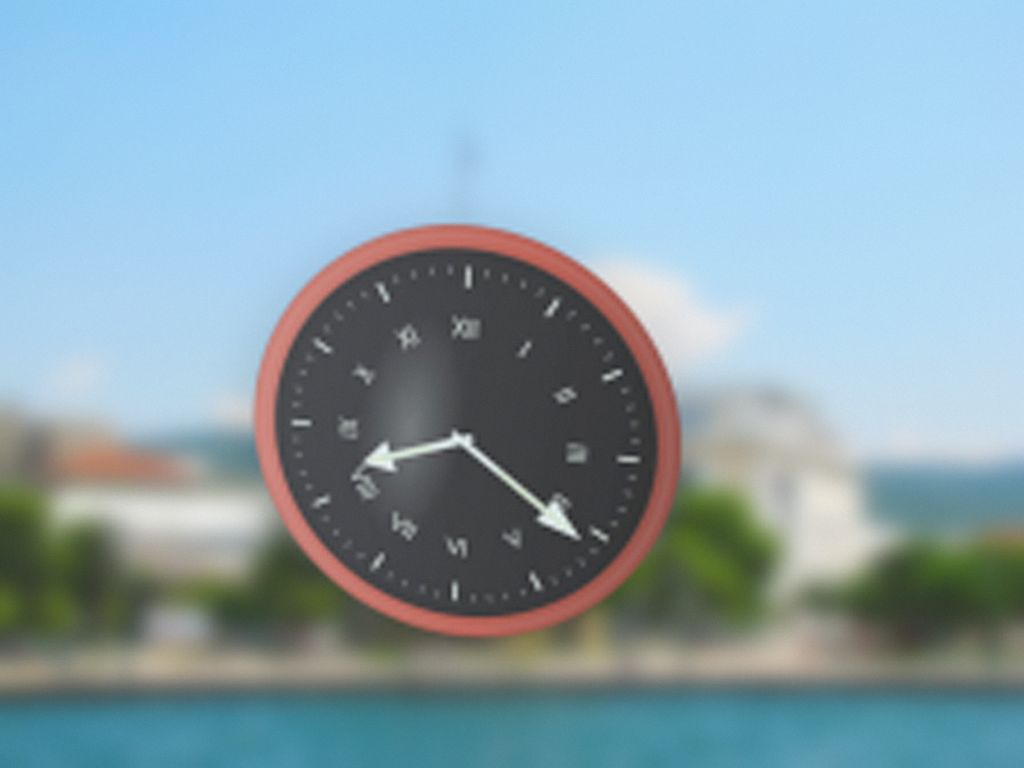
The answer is 8:21
